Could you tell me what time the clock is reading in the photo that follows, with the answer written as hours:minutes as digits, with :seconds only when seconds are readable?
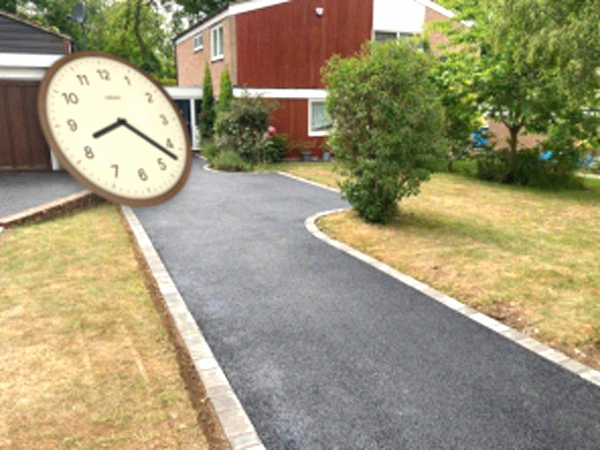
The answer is 8:22
